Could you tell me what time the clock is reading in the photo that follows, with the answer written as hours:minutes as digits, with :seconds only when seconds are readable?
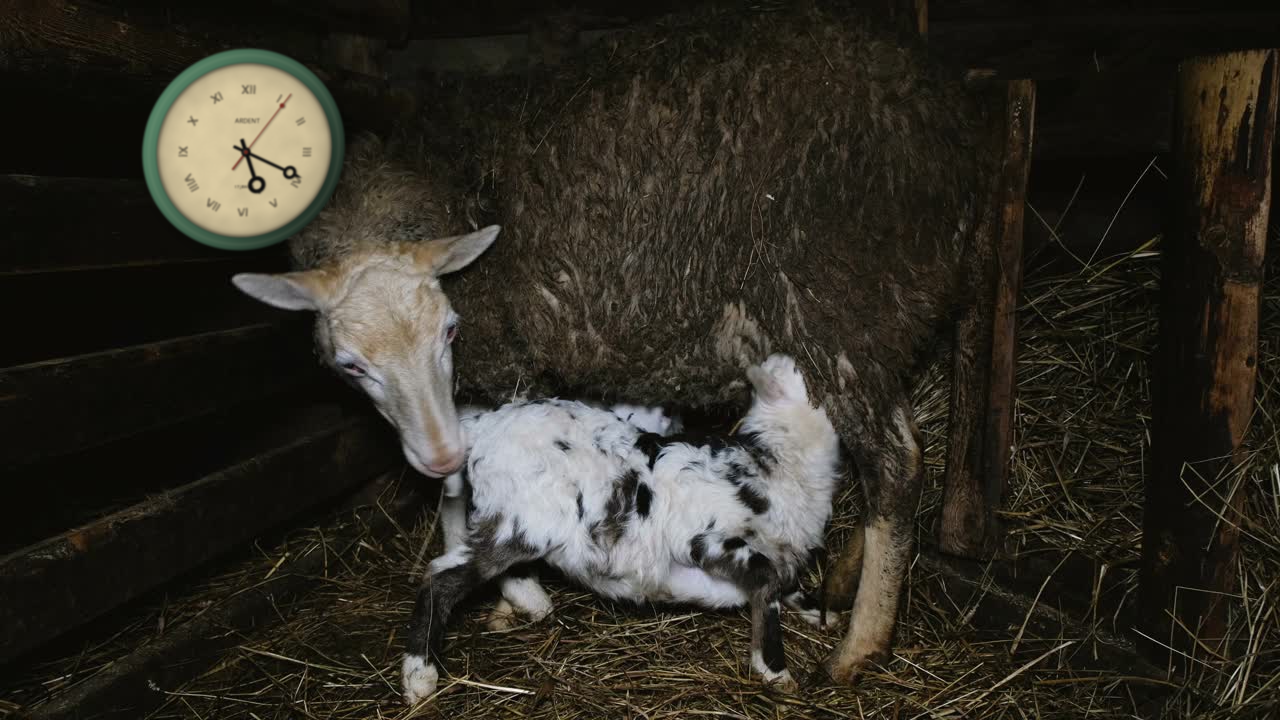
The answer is 5:19:06
